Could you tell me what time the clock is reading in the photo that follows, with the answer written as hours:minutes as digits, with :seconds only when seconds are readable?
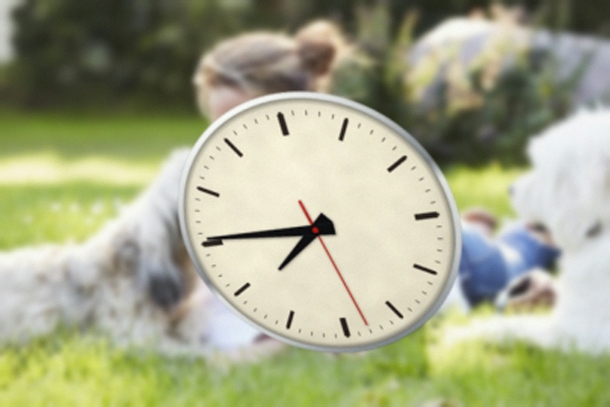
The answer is 7:45:28
